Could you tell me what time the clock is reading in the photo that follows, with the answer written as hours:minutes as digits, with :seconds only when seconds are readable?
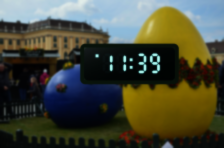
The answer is 11:39
